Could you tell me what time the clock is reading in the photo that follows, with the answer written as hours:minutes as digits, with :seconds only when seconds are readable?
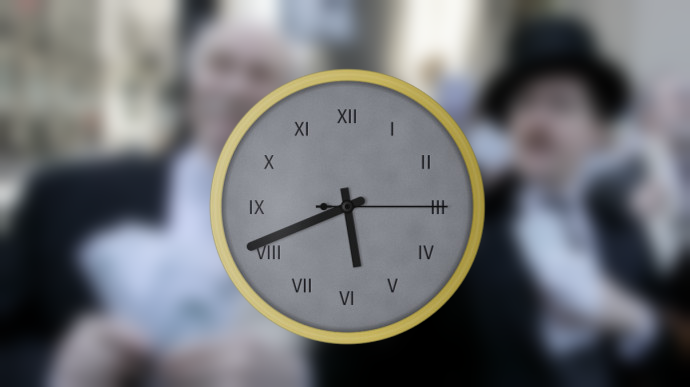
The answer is 5:41:15
